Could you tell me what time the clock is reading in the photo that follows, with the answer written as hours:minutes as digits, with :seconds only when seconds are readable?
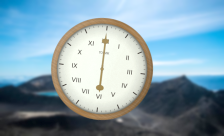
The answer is 6:00
